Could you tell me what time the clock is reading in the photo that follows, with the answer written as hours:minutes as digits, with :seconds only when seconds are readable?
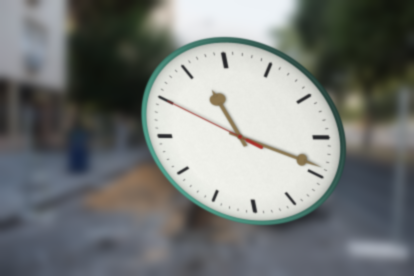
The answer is 11:18:50
